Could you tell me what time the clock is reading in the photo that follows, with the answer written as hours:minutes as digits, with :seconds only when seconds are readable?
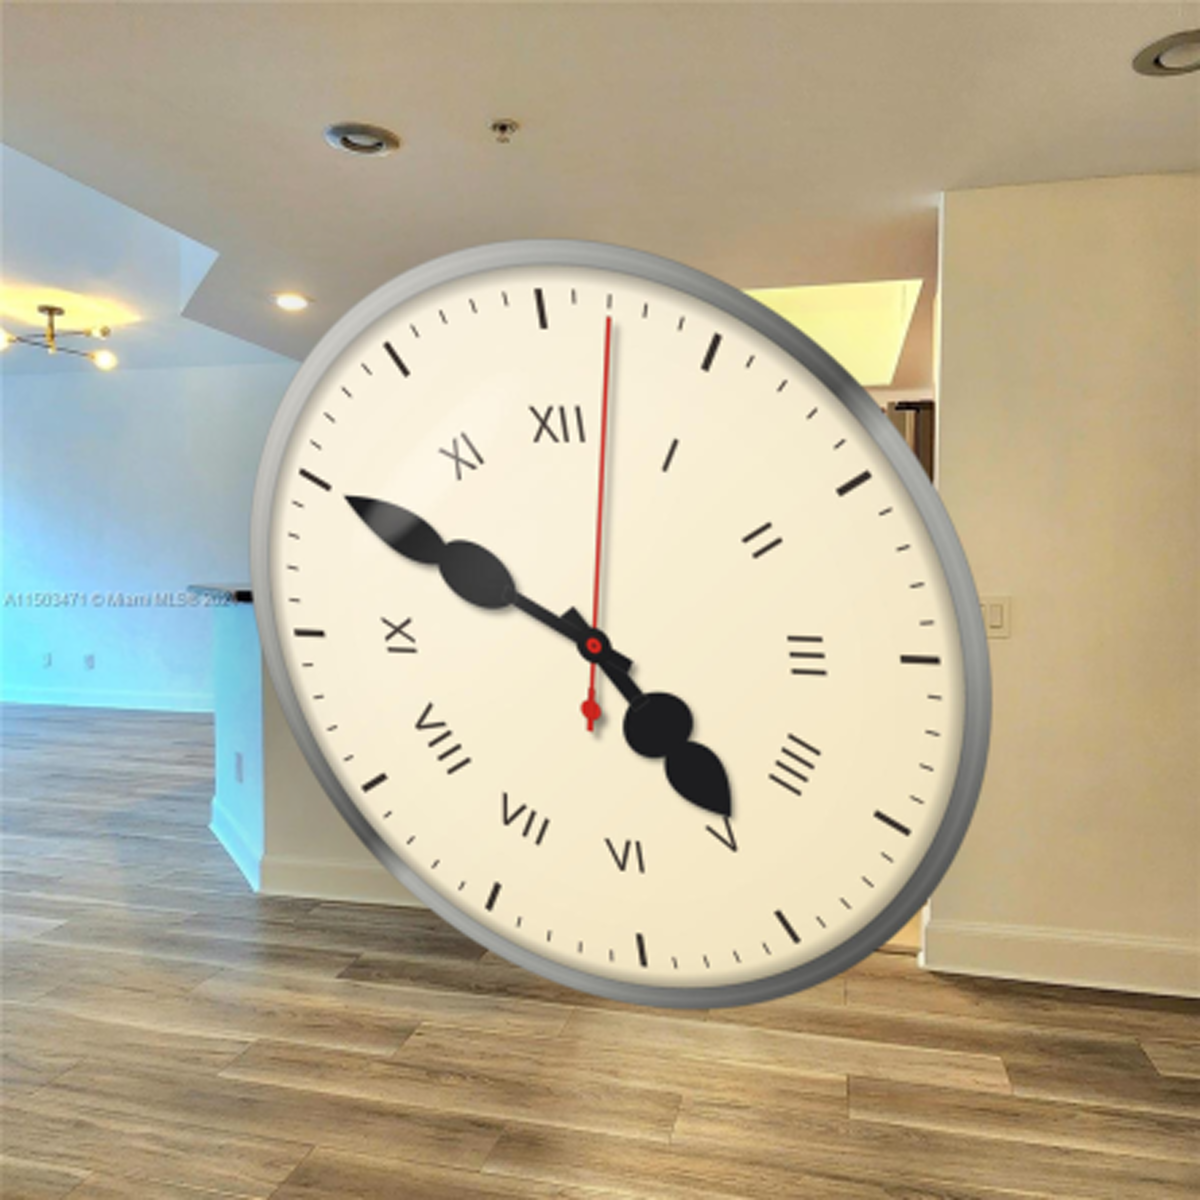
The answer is 4:50:02
